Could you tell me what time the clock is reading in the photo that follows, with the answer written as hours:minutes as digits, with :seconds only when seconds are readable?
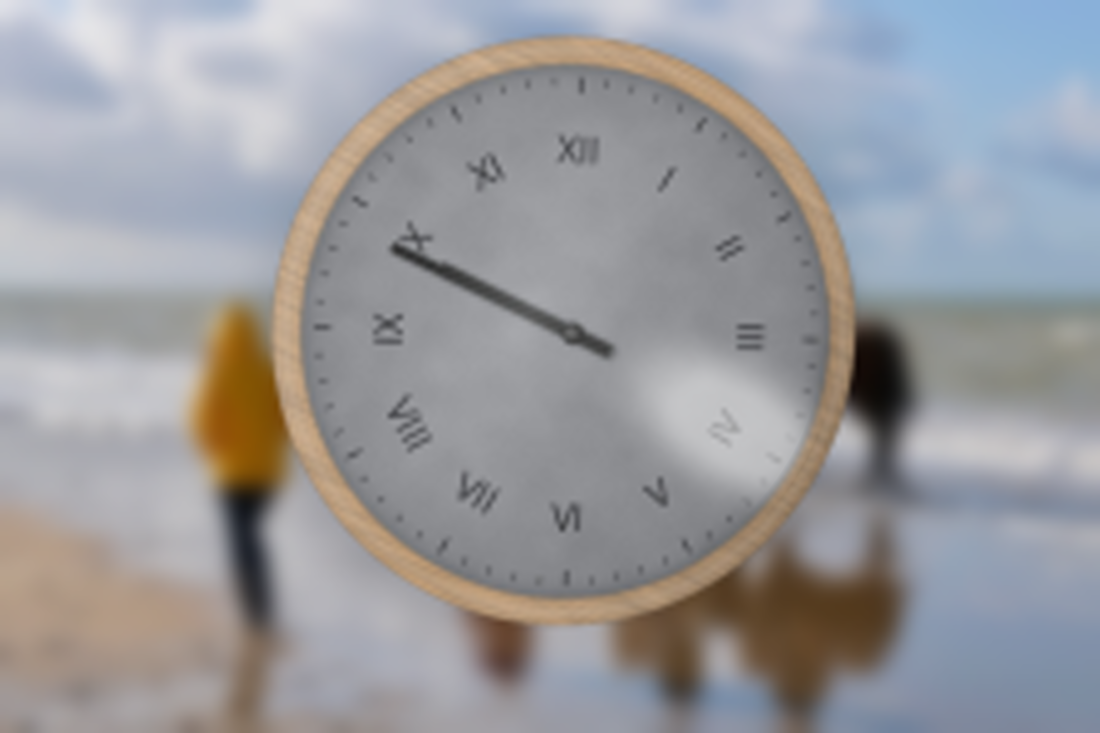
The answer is 9:49
